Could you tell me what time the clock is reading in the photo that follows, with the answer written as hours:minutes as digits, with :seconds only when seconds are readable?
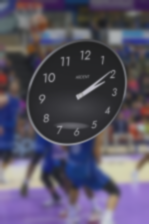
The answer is 2:09
